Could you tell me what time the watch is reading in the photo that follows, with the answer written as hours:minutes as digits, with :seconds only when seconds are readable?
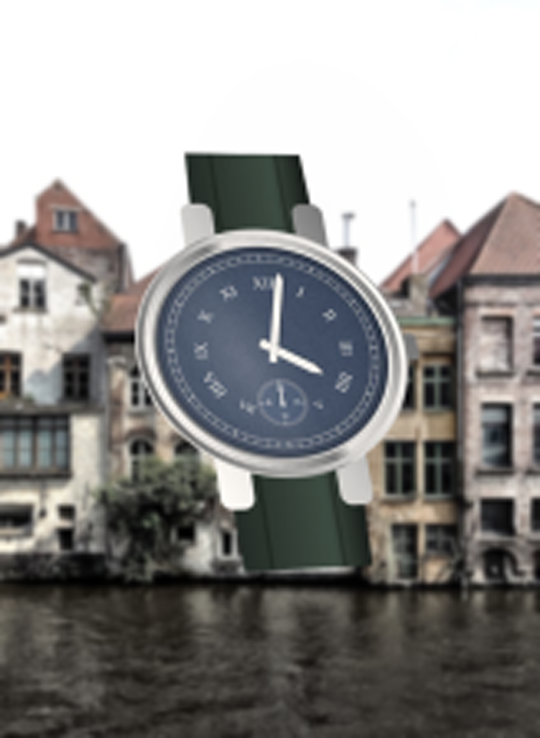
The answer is 4:02
